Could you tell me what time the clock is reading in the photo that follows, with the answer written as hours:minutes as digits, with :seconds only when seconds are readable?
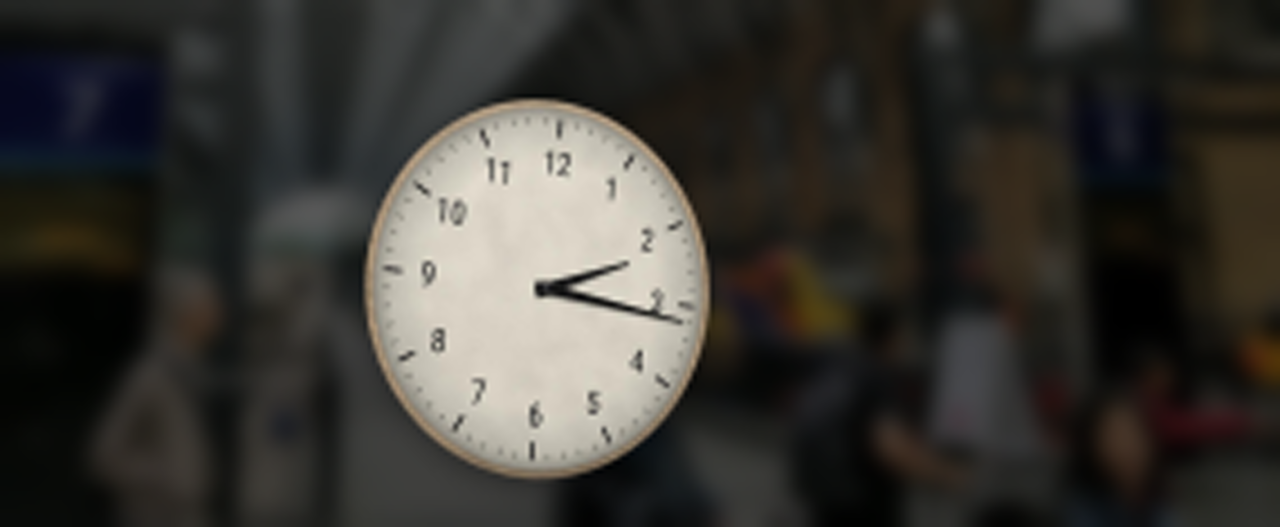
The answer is 2:16
